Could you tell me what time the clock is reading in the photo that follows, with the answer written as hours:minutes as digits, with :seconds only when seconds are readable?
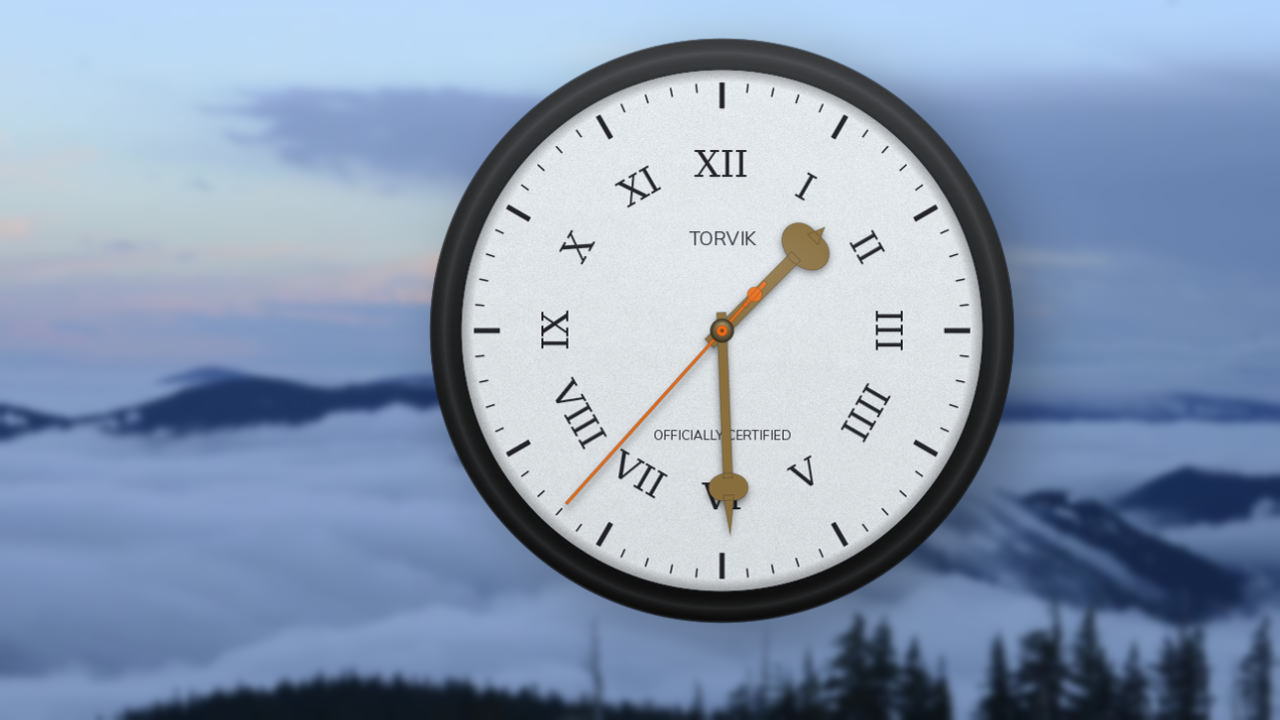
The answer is 1:29:37
